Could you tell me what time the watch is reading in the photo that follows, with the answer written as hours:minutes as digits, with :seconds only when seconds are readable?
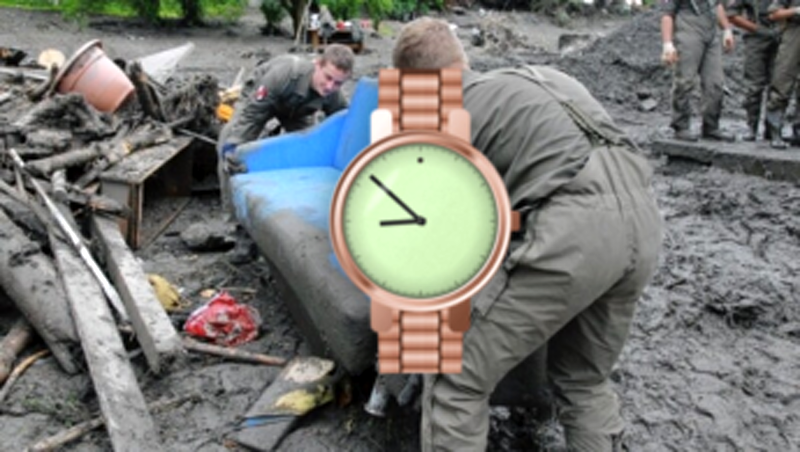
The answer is 8:52
